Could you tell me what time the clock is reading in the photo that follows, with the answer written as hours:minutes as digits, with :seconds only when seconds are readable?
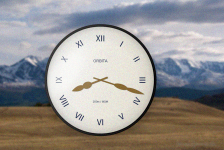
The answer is 8:18
